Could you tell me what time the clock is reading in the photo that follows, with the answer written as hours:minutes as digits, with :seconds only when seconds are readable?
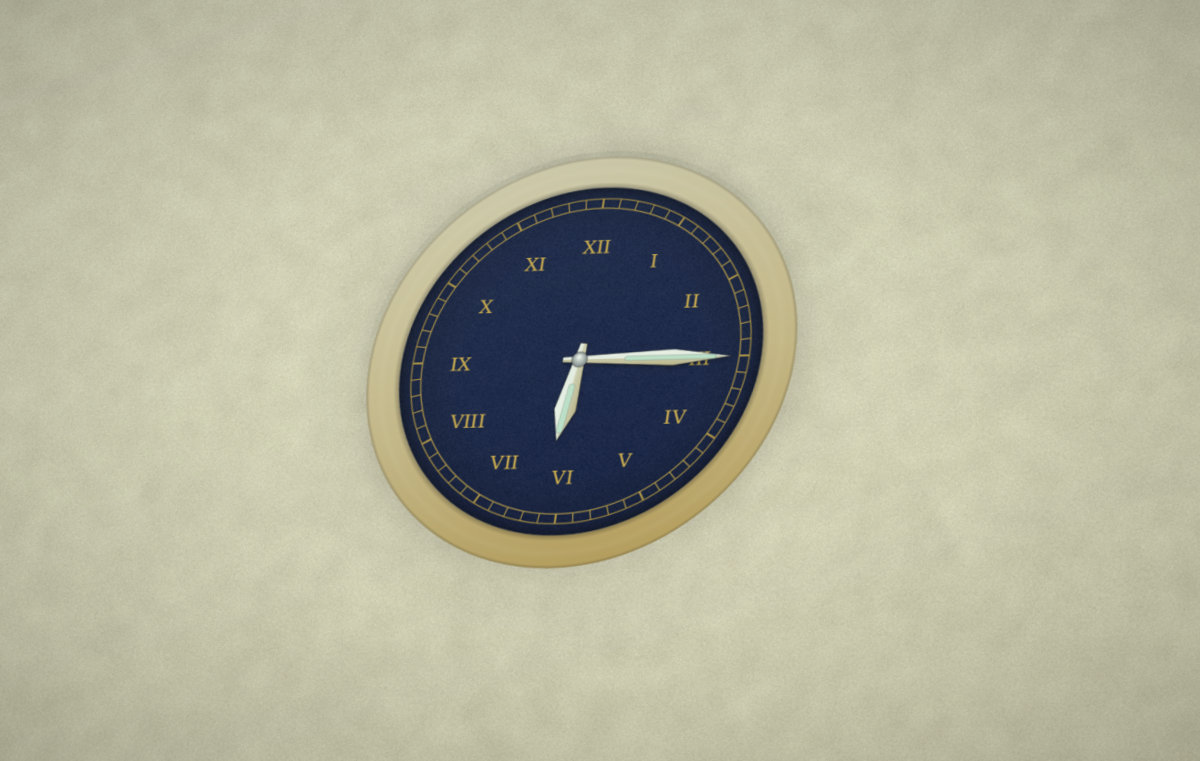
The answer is 6:15
